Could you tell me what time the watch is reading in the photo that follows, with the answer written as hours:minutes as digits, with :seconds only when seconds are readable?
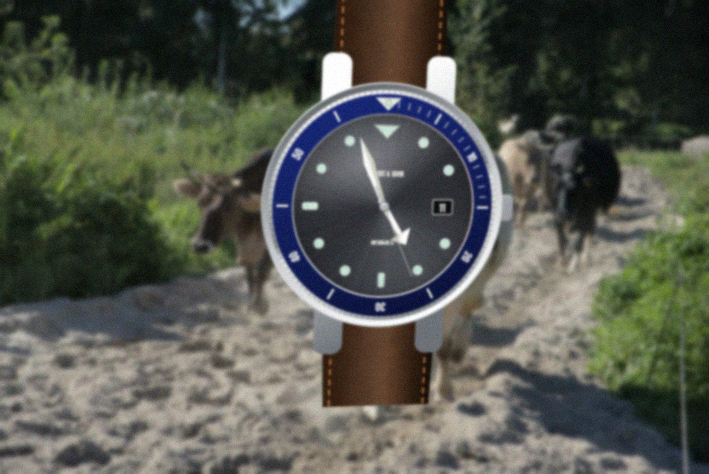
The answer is 4:56:26
